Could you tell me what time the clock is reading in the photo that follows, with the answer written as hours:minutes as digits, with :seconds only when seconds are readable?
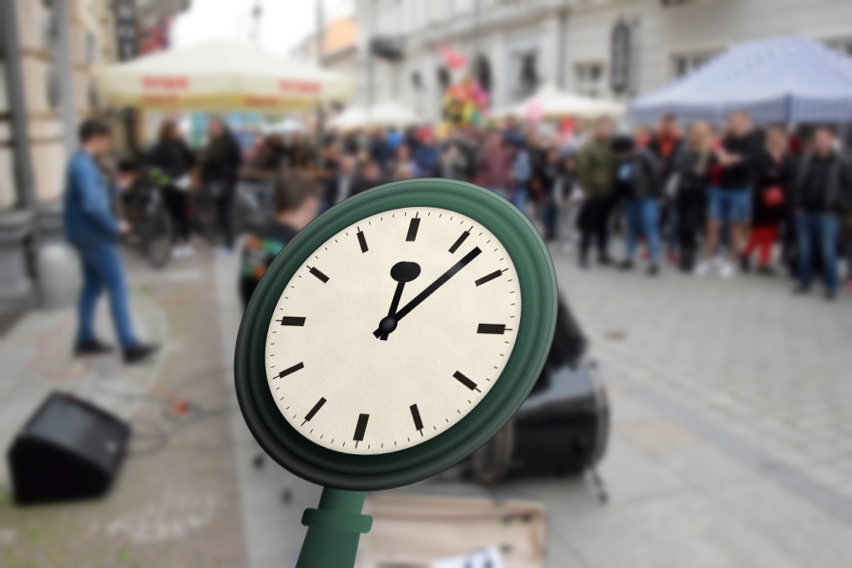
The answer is 12:07
